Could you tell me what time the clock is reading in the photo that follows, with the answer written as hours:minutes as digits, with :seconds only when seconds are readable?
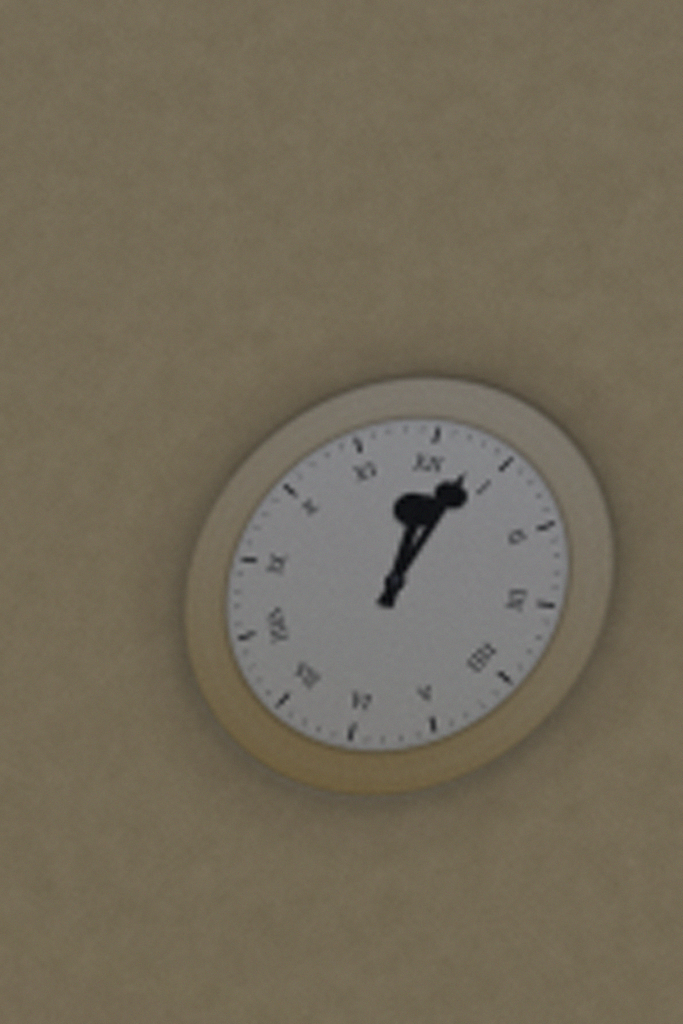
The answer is 12:03
